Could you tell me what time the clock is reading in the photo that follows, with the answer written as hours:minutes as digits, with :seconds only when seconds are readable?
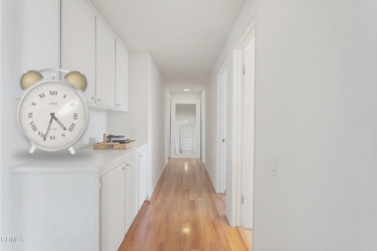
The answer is 4:33
